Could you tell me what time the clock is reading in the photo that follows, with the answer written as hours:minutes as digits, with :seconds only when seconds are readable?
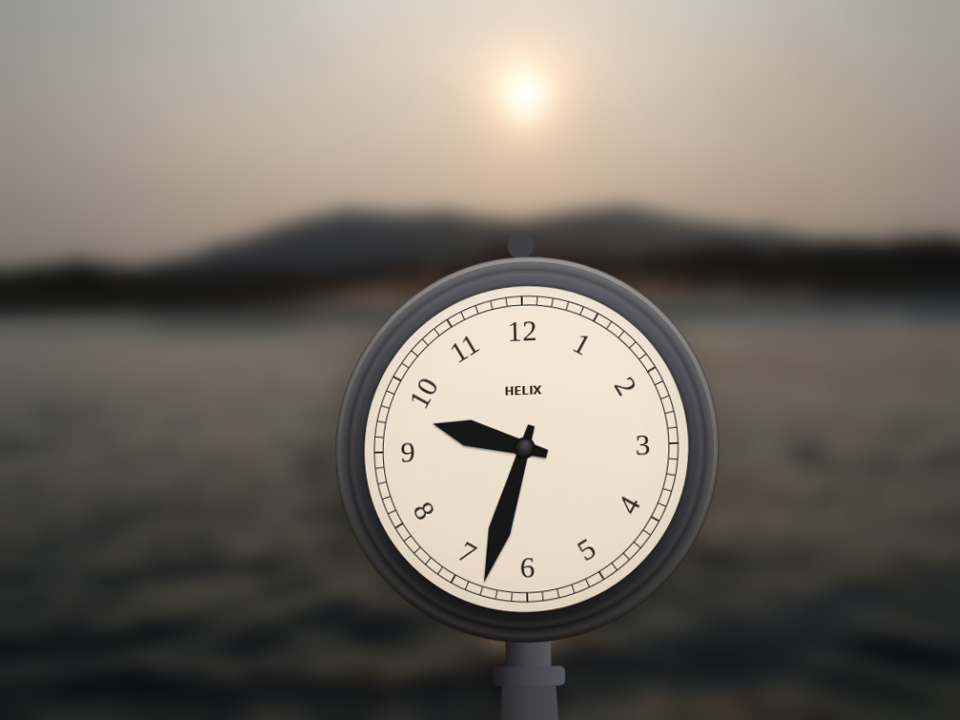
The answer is 9:33
